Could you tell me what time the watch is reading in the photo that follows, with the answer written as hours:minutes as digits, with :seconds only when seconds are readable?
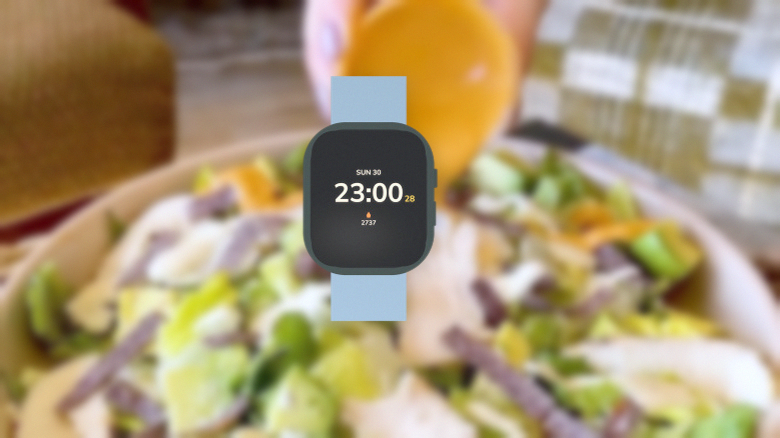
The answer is 23:00:28
